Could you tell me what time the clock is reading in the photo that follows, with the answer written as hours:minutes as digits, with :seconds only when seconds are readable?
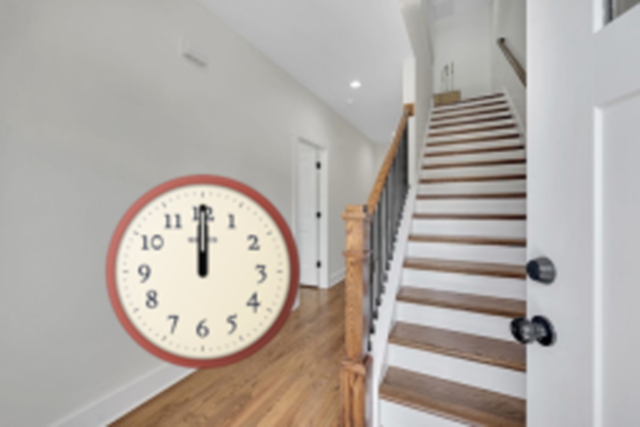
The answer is 12:00
